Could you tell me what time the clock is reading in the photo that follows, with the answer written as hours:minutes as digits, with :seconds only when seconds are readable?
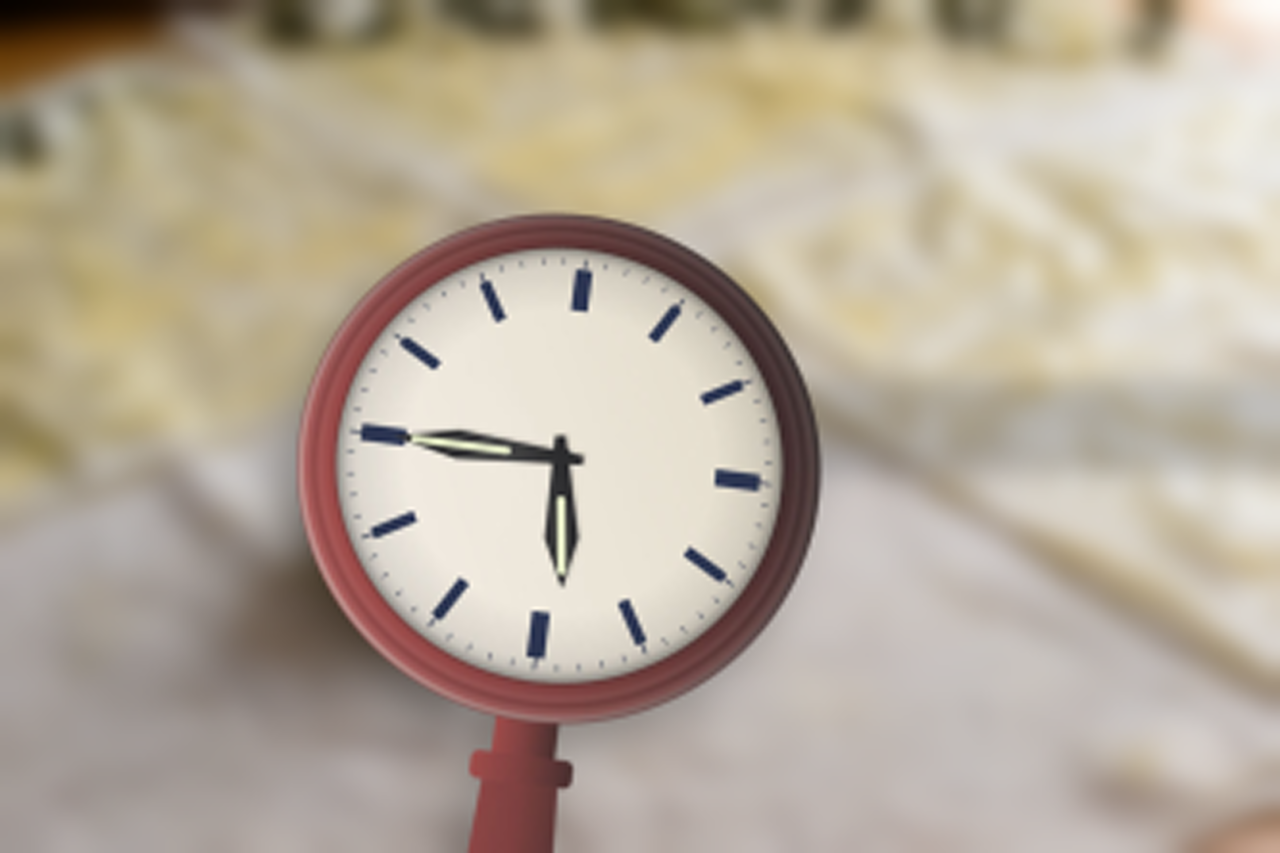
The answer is 5:45
